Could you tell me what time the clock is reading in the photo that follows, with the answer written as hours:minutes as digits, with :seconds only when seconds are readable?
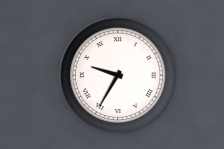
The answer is 9:35
